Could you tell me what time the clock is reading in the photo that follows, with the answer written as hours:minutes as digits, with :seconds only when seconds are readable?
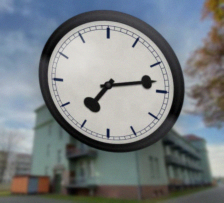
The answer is 7:13
